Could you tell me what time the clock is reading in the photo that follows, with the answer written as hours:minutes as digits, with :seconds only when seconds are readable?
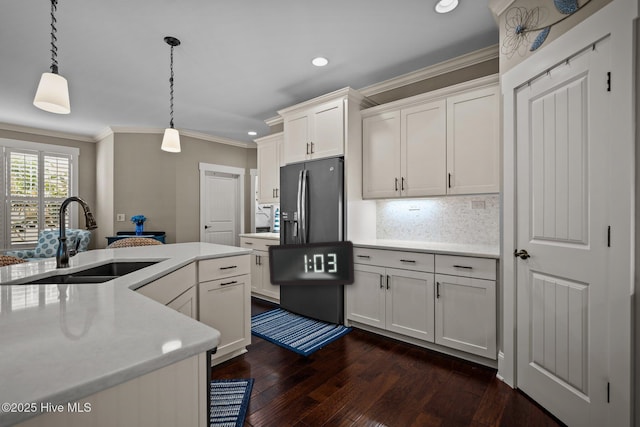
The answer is 1:03
